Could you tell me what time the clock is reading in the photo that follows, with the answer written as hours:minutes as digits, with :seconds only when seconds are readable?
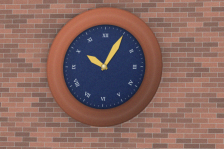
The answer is 10:05
